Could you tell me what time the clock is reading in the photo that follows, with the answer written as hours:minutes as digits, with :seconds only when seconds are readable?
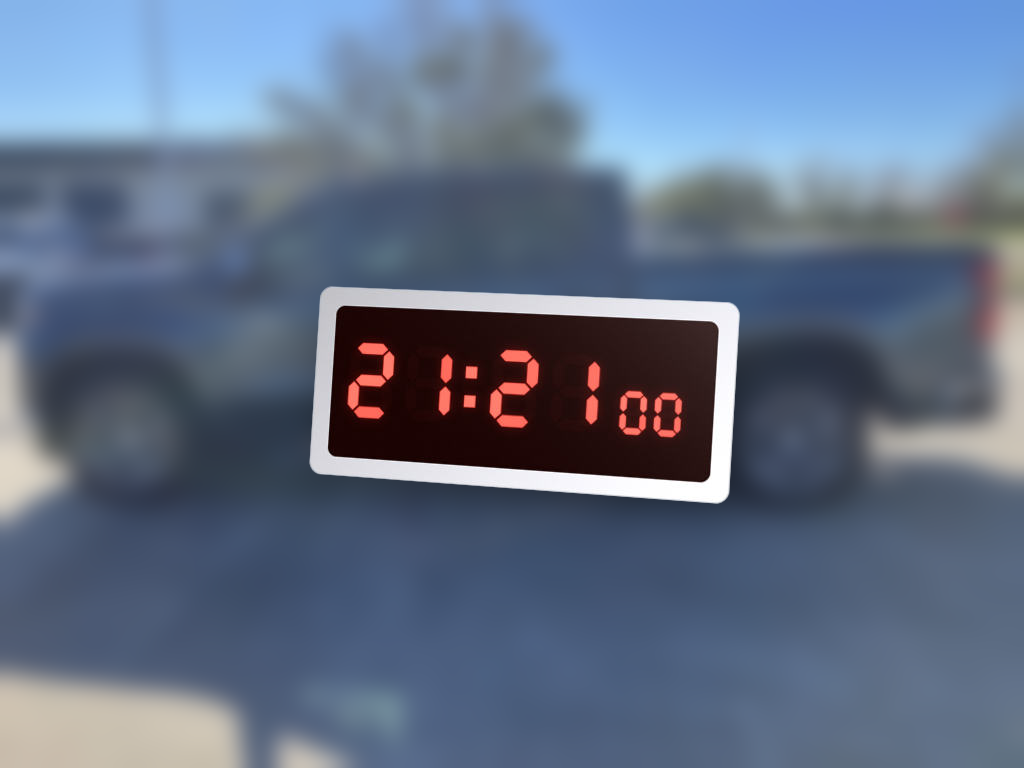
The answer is 21:21:00
